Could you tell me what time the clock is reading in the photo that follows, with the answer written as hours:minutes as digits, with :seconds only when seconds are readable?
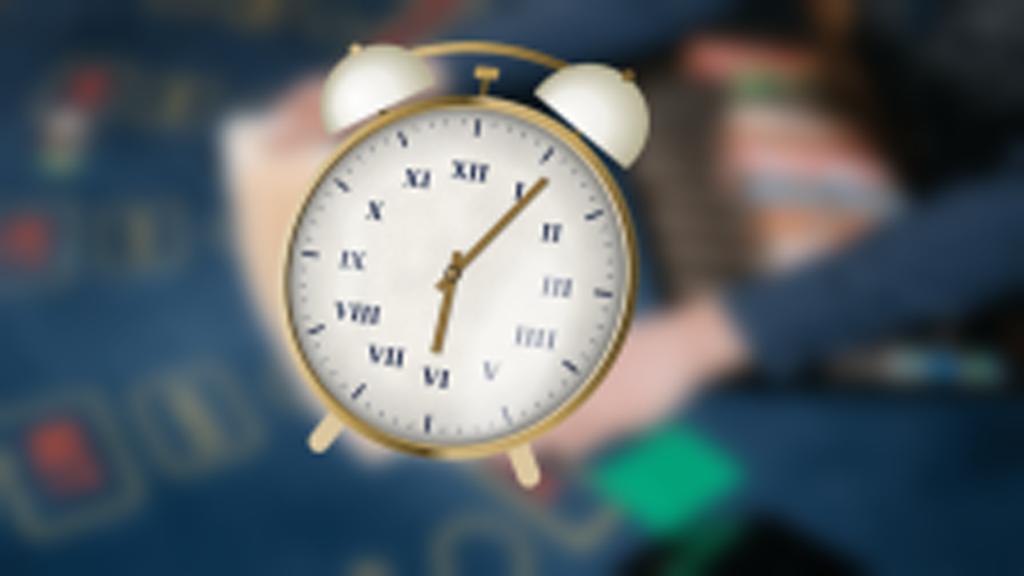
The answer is 6:06
